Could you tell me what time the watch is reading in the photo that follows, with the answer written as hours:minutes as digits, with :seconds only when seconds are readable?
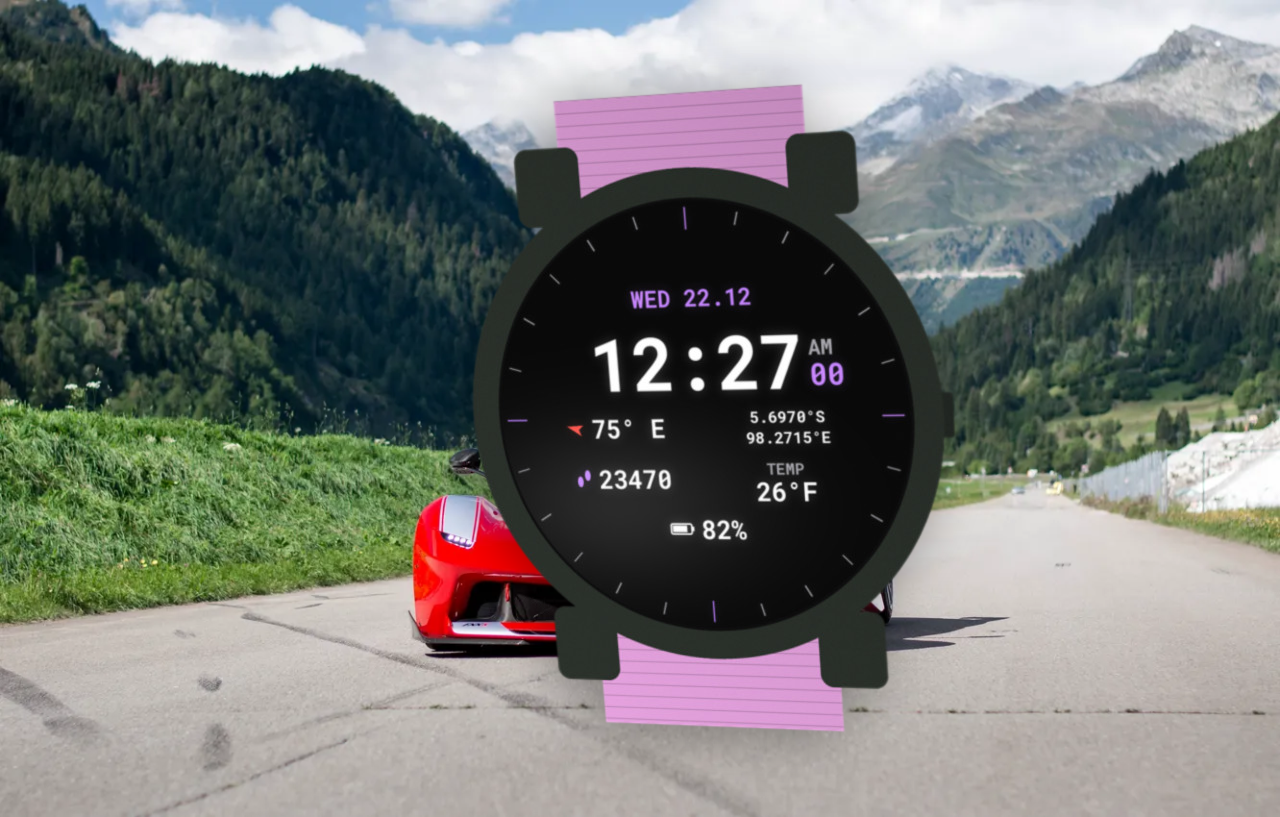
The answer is 12:27:00
